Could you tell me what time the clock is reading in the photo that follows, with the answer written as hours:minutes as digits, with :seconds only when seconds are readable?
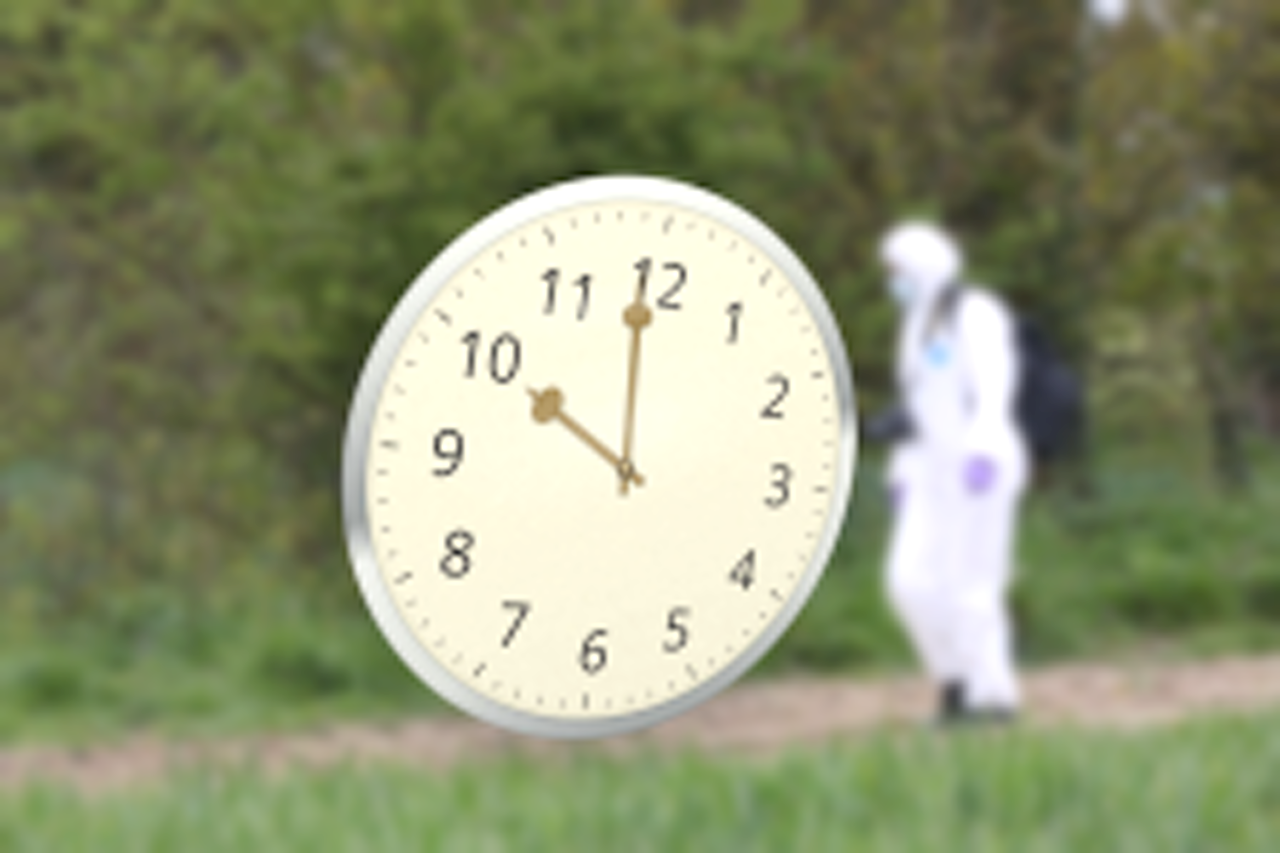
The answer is 9:59
